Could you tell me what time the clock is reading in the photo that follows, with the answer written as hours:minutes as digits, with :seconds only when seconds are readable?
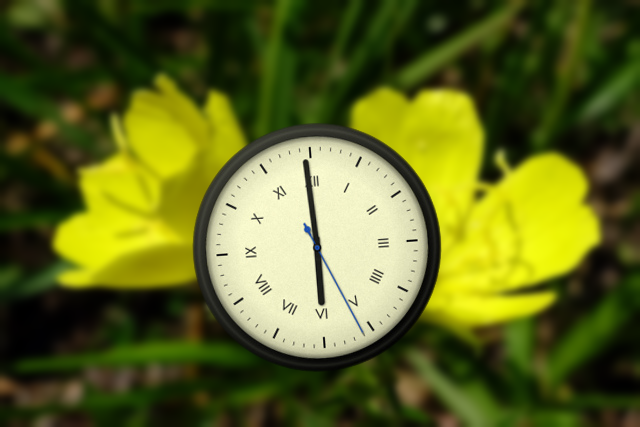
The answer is 5:59:26
